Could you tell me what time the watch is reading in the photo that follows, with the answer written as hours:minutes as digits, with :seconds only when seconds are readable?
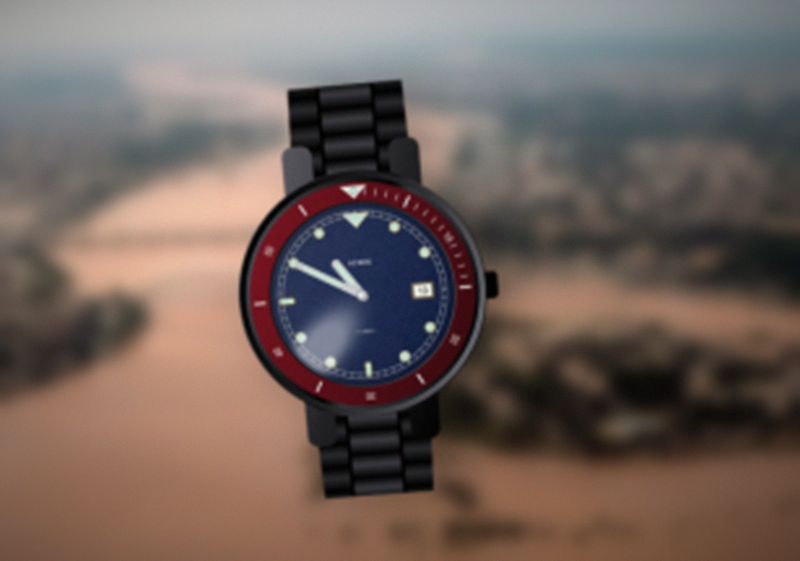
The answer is 10:50
